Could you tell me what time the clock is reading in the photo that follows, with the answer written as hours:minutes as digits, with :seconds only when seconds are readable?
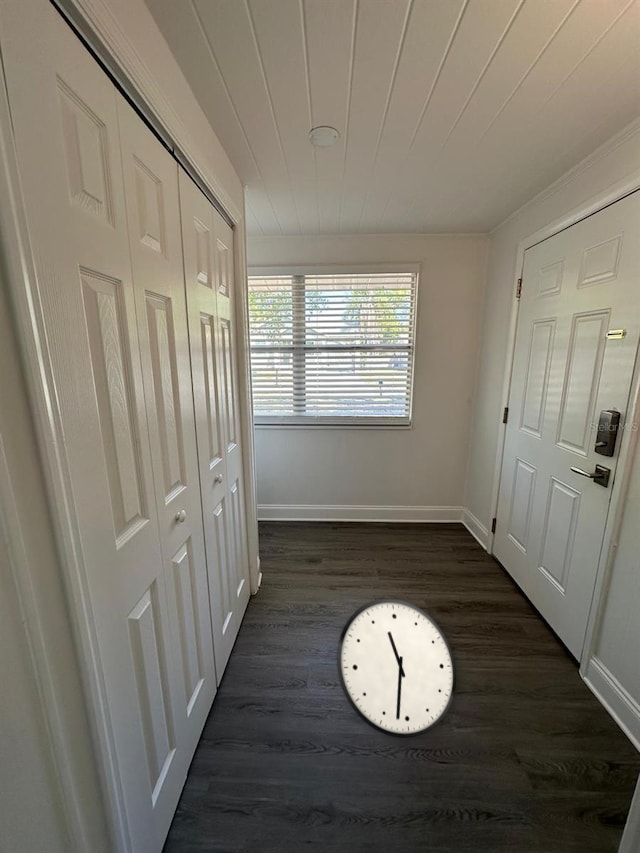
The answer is 11:32
